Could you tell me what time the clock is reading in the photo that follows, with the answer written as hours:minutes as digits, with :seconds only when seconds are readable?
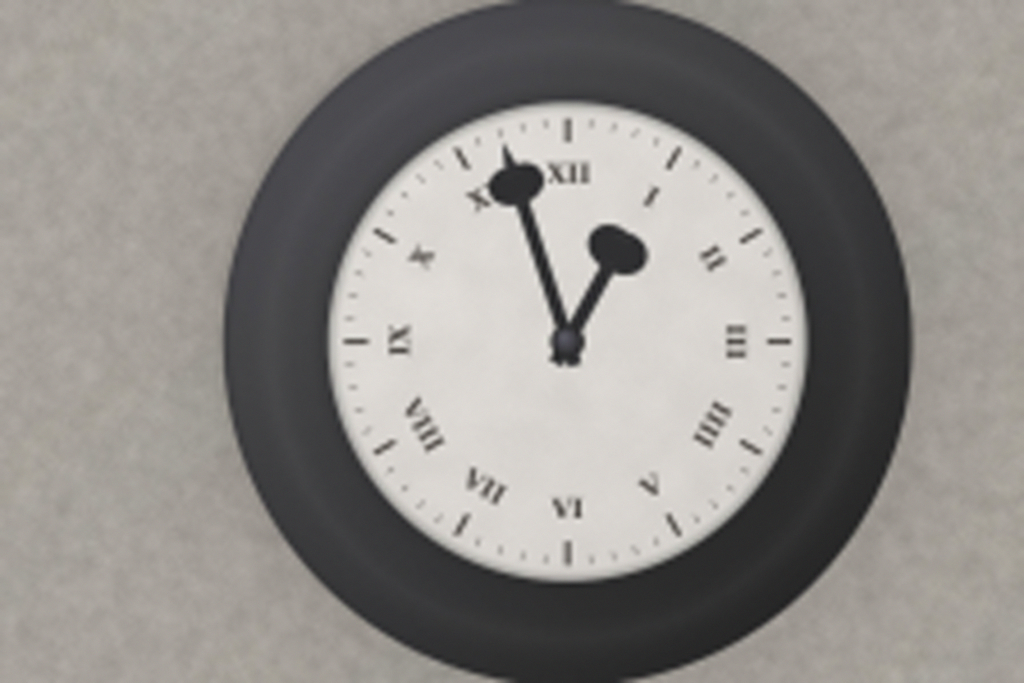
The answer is 12:57
